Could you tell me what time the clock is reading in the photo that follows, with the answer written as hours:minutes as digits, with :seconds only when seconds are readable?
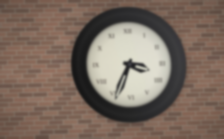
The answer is 3:34
